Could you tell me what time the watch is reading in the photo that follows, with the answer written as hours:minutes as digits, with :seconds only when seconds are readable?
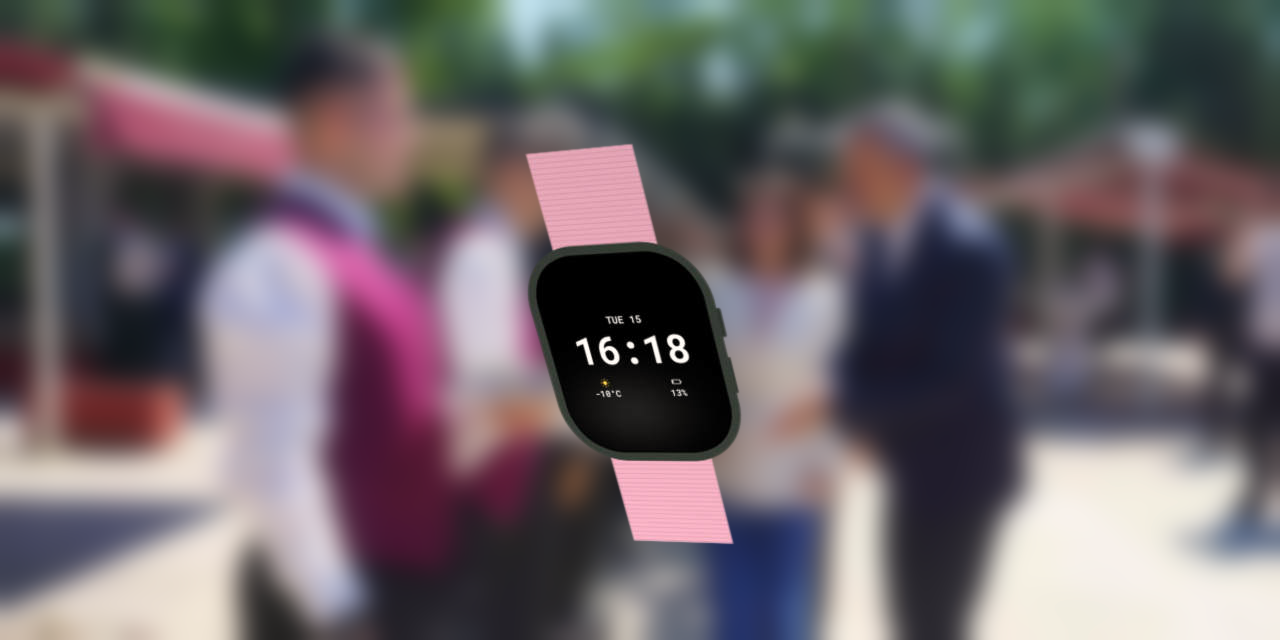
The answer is 16:18
